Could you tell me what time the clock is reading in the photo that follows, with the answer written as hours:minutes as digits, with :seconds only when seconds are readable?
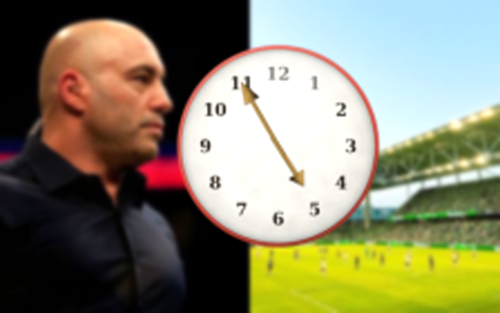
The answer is 4:55
